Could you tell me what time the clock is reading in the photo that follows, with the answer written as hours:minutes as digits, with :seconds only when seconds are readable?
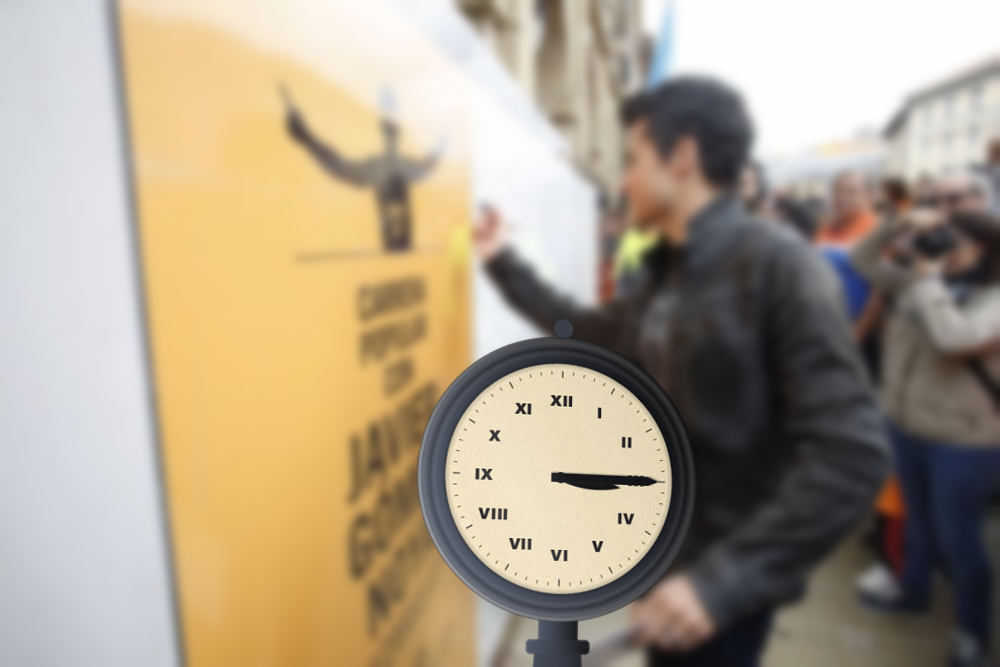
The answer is 3:15
